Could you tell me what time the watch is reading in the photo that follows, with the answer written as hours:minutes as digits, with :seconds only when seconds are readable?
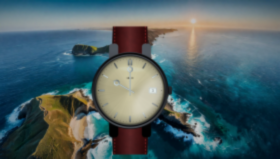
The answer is 10:00
